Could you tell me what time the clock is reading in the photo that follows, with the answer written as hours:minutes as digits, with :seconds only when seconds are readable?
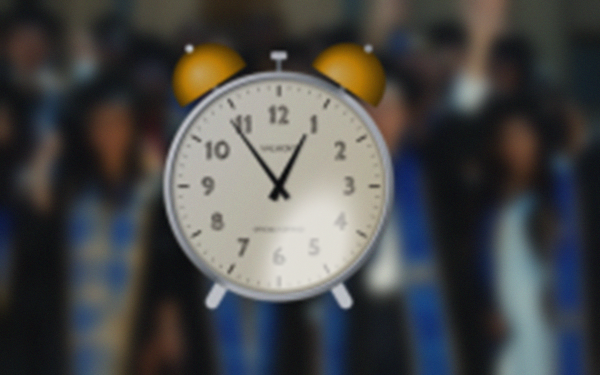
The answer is 12:54
